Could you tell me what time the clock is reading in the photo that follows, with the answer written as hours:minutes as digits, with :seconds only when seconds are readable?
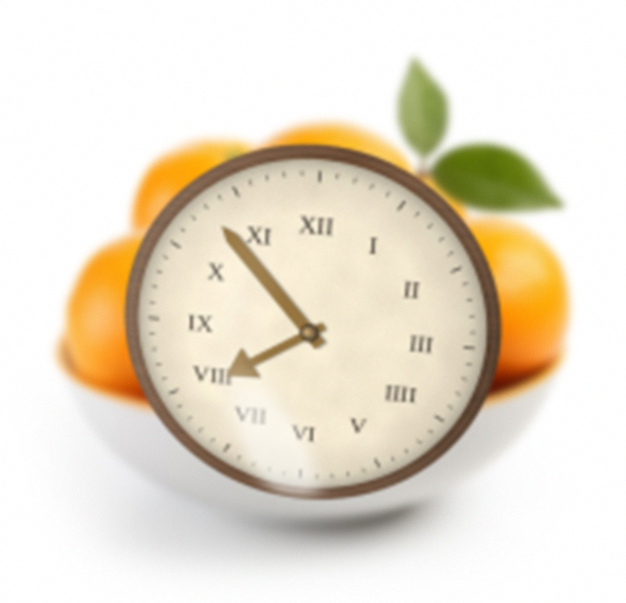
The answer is 7:53
